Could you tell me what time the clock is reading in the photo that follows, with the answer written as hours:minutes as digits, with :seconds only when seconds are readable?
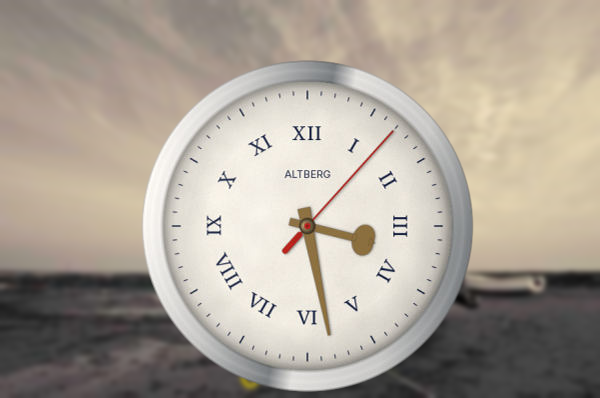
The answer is 3:28:07
